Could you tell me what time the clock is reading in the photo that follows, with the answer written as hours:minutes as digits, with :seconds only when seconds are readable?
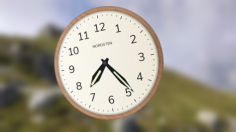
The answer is 7:24
